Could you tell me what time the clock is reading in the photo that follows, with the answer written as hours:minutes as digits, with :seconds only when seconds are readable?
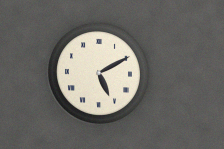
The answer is 5:10
